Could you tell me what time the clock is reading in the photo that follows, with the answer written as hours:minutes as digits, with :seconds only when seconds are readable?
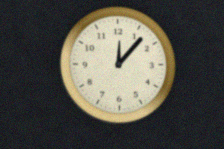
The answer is 12:07
